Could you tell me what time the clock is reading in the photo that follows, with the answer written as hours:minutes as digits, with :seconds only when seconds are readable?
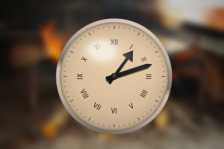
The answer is 1:12
